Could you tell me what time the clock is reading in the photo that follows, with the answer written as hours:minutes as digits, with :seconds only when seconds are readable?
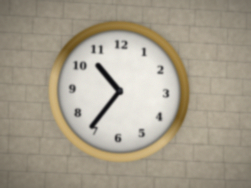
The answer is 10:36
